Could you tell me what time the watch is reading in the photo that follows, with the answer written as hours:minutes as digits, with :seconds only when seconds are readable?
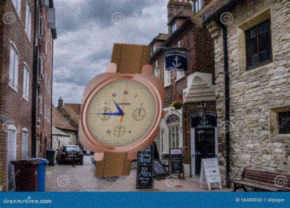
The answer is 10:45
